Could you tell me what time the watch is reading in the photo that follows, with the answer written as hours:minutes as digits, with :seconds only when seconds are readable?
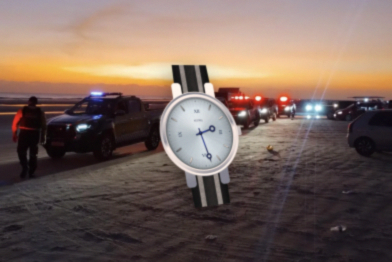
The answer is 2:28
